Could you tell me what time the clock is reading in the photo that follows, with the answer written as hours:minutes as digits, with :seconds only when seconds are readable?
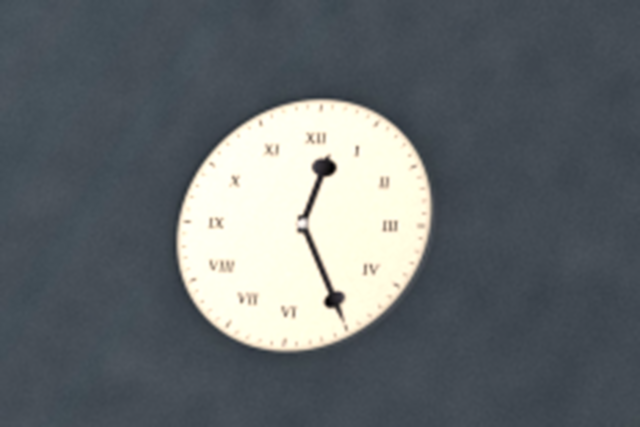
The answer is 12:25
